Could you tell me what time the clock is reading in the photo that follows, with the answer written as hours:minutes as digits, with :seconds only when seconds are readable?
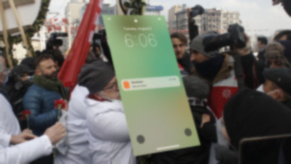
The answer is 6:06
